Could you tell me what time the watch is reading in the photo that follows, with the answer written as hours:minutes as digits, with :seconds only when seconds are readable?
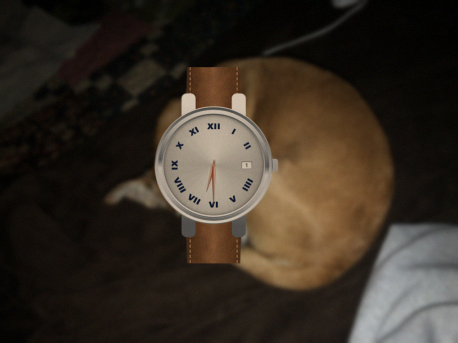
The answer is 6:30
